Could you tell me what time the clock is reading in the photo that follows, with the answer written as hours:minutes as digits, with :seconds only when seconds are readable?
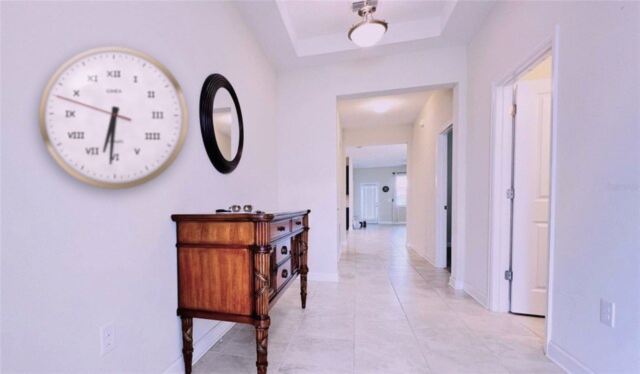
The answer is 6:30:48
